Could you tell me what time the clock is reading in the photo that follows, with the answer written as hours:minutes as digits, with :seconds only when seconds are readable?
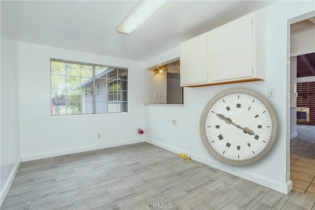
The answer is 3:50
